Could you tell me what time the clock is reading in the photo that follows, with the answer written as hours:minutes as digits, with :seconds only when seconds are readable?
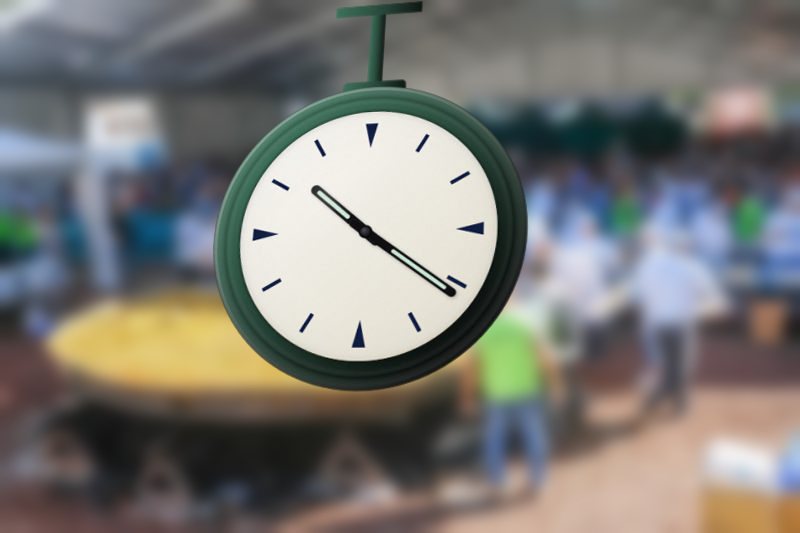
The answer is 10:21
